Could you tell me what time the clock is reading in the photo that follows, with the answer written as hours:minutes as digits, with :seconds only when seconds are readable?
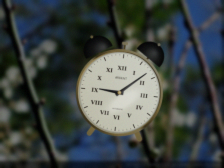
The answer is 9:08
